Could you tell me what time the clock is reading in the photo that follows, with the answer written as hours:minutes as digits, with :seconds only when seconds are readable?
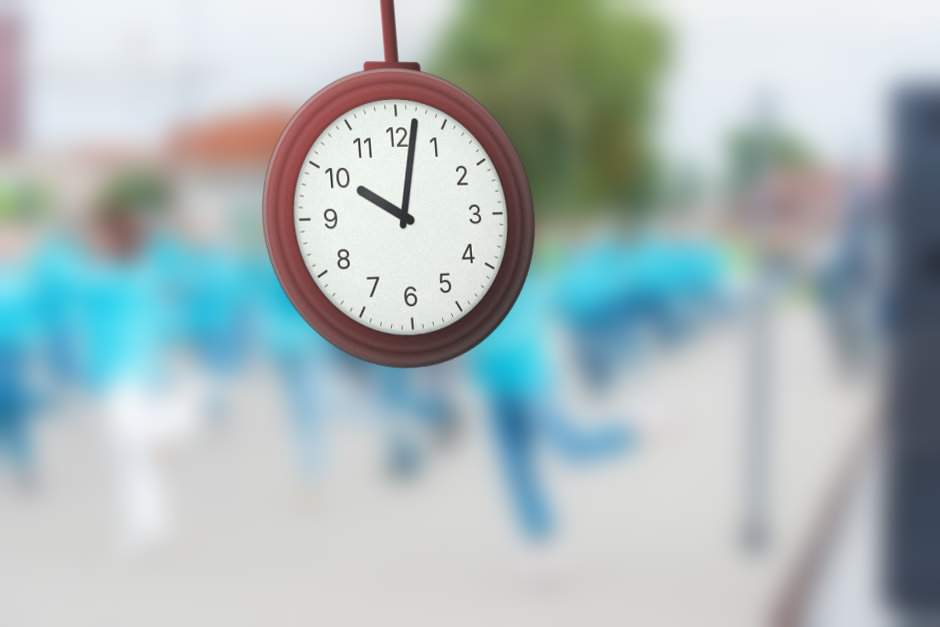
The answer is 10:02
